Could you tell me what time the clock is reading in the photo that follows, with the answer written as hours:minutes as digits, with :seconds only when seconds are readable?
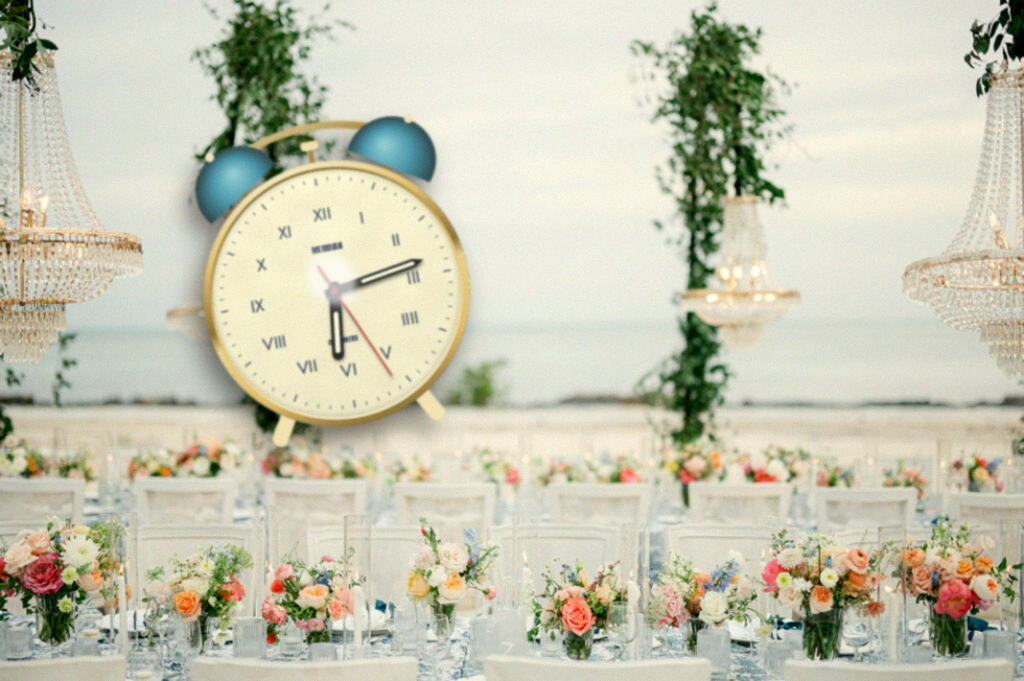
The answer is 6:13:26
